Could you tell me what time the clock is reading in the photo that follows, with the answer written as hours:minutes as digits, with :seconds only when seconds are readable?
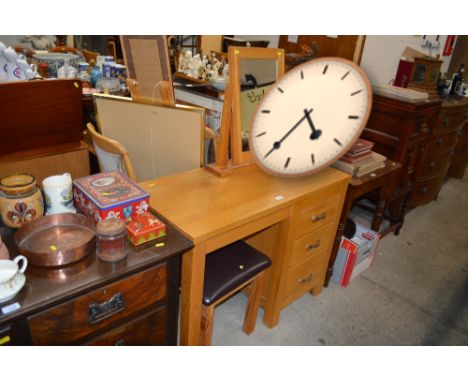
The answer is 4:35
